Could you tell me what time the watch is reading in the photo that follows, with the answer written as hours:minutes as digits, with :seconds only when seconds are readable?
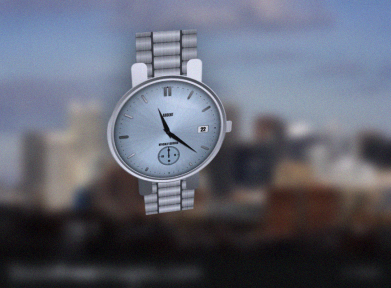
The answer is 11:22
